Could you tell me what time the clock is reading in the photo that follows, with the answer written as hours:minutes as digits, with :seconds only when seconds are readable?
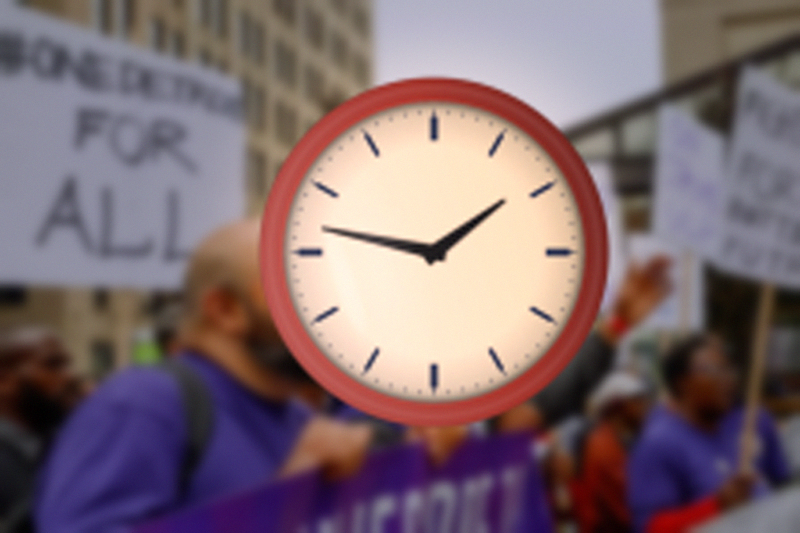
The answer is 1:47
